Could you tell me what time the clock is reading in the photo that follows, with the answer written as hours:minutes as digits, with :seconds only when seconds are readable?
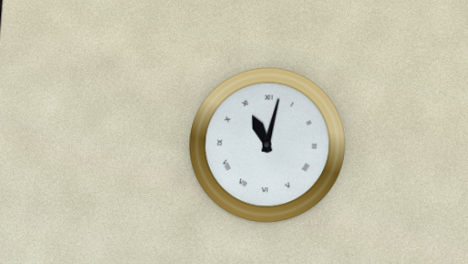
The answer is 11:02
